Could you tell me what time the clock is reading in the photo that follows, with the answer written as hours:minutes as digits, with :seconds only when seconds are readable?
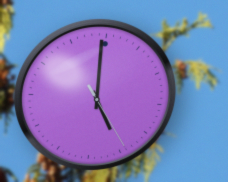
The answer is 4:59:24
